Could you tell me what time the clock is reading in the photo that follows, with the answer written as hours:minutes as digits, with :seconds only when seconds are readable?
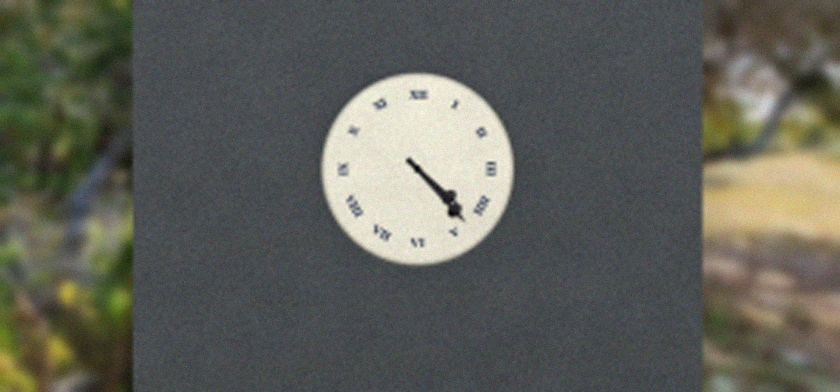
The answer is 4:23
